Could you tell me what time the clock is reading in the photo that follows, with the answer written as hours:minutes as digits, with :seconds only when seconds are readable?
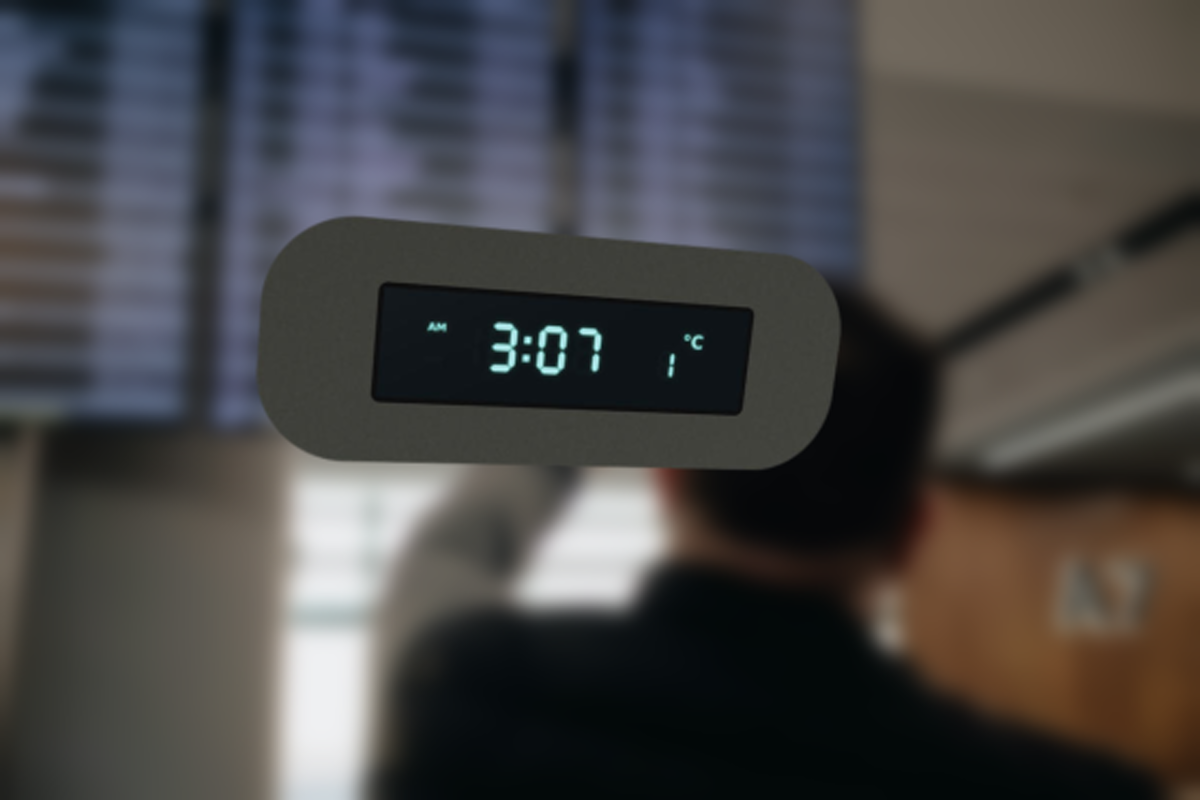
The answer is 3:07
